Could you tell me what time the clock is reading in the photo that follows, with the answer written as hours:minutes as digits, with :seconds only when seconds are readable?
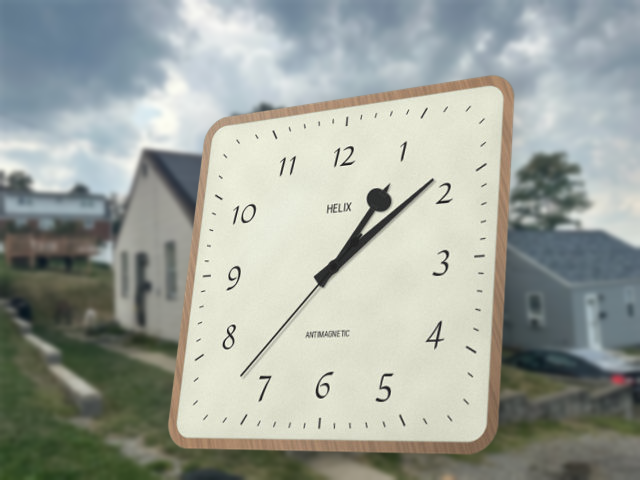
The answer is 1:08:37
